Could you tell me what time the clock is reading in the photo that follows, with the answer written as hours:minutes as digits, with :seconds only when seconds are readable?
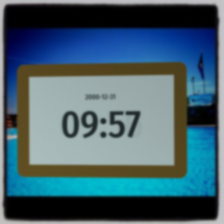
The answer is 9:57
